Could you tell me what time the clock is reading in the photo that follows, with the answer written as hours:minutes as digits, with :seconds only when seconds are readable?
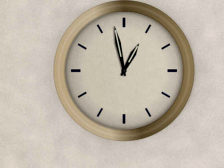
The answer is 12:58
